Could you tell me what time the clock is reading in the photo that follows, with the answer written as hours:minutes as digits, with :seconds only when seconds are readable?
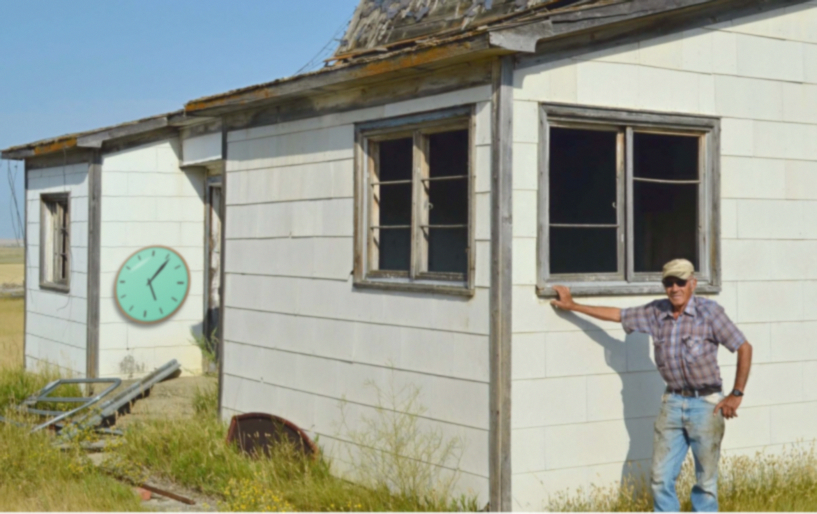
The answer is 5:06
